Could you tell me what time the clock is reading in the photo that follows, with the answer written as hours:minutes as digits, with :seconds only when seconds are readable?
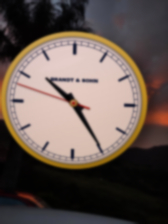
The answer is 10:24:48
